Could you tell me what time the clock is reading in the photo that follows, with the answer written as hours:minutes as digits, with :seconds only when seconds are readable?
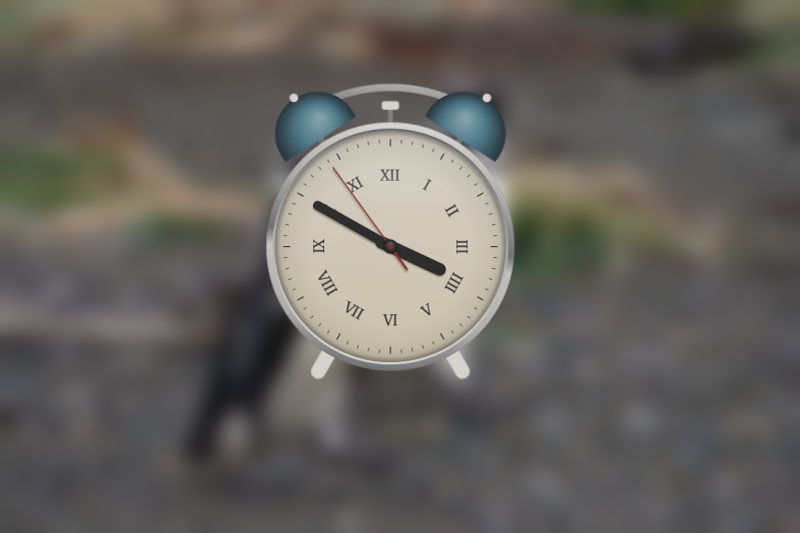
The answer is 3:49:54
